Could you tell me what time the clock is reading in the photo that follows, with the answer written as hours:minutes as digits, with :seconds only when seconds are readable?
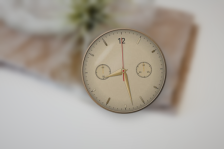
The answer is 8:28
